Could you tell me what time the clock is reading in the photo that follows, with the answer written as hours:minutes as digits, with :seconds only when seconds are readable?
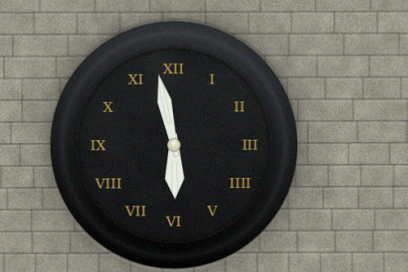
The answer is 5:58
